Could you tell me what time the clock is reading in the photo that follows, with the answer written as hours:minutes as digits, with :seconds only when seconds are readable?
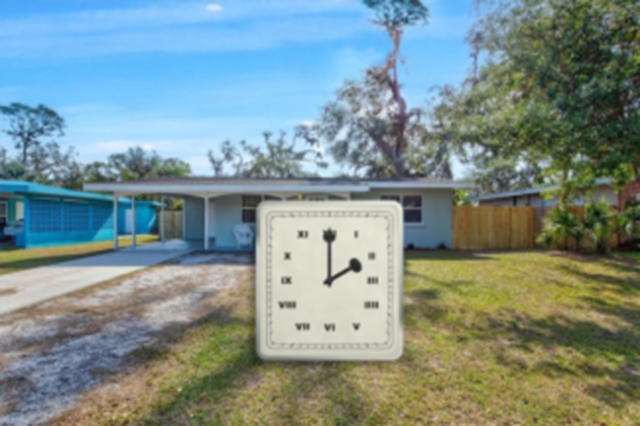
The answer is 2:00
